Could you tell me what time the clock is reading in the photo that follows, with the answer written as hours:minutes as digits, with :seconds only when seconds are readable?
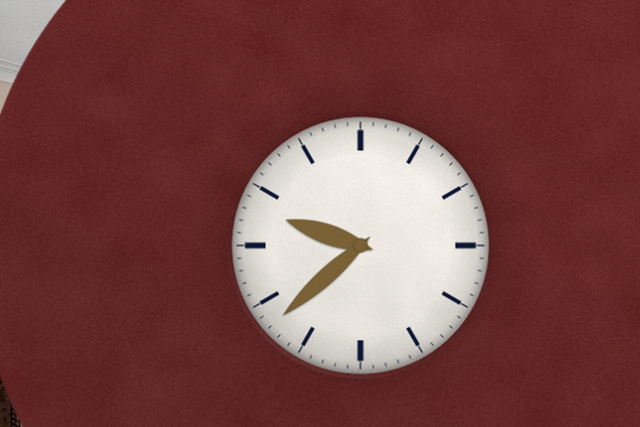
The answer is 9:38
